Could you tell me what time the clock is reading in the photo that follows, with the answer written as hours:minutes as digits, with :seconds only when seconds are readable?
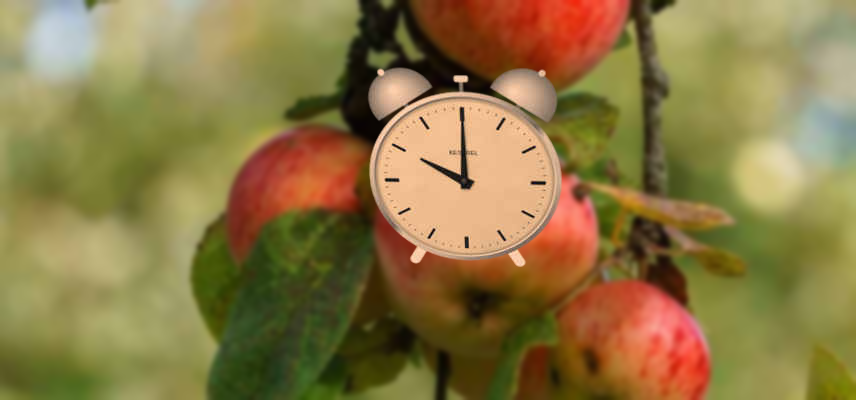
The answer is 10:00
